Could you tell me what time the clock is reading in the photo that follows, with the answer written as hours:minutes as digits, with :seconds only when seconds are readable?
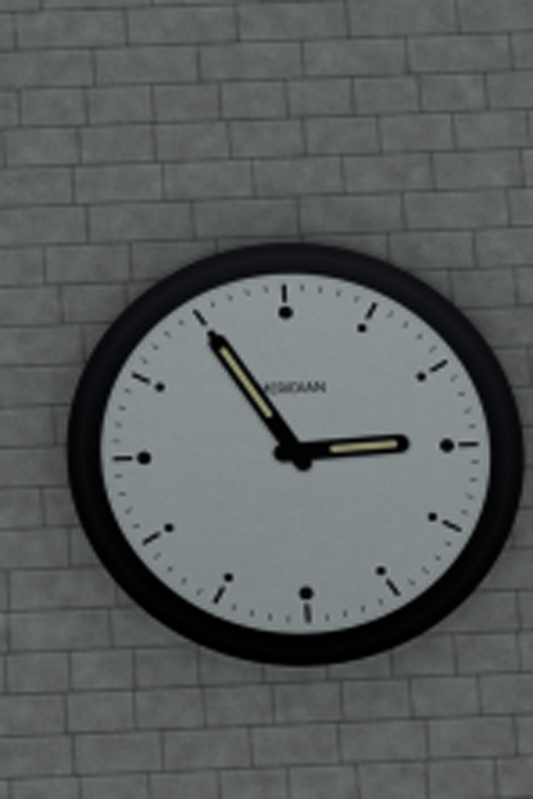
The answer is 2:55
